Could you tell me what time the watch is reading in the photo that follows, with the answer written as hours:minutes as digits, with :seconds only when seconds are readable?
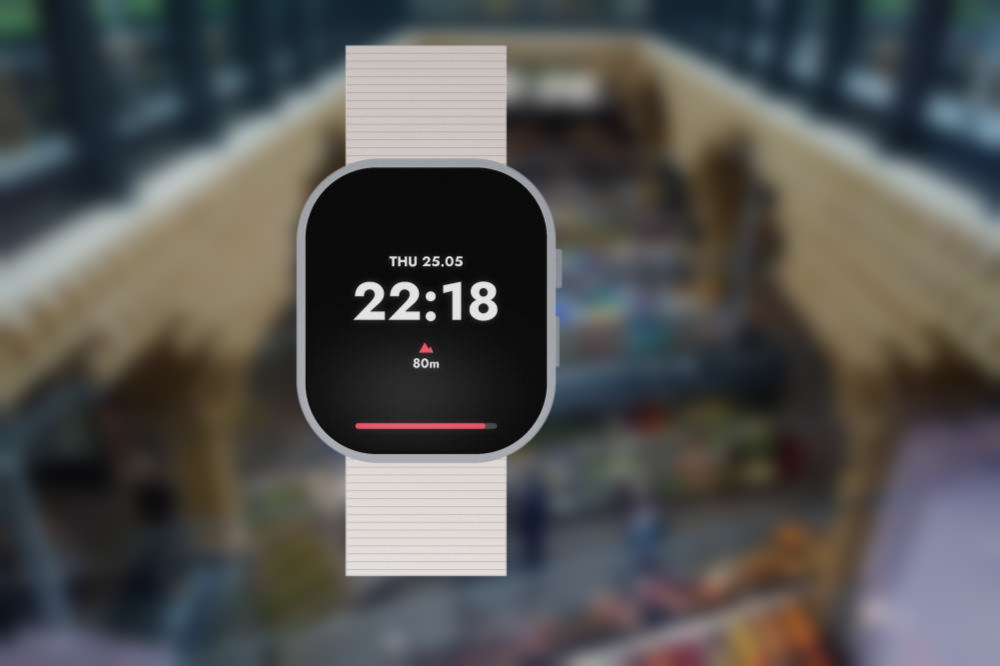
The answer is 22:18
